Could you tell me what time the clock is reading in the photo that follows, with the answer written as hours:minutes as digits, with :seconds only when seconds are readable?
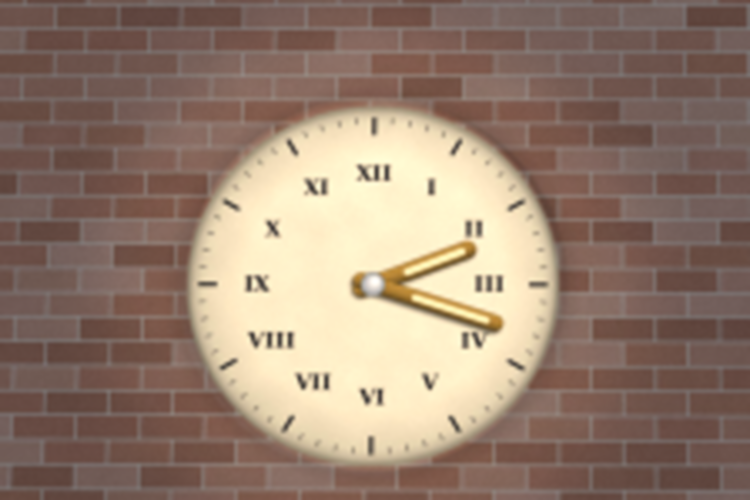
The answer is 2:18
